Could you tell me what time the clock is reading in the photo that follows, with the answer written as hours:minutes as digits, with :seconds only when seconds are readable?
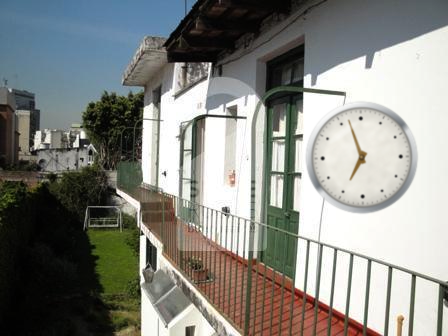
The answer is 6:57
